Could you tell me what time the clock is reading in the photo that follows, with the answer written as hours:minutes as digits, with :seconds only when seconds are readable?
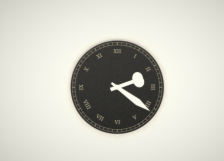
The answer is 2:21
